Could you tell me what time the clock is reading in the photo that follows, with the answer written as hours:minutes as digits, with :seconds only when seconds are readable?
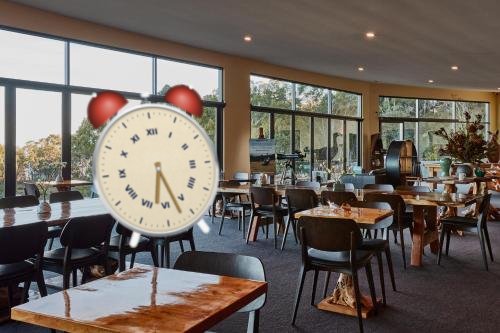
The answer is 6:27
